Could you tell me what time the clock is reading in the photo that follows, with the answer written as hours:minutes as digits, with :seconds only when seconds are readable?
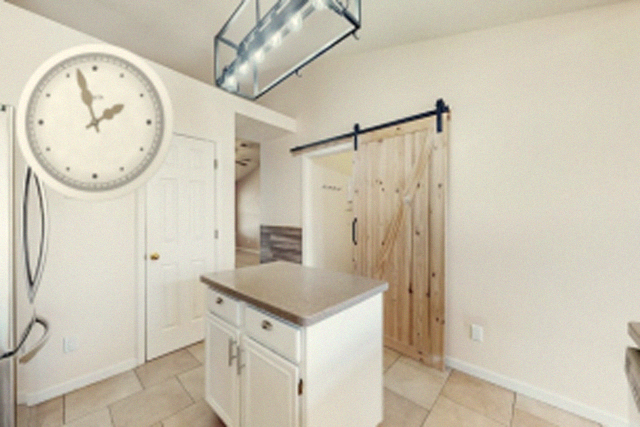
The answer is 1:57
